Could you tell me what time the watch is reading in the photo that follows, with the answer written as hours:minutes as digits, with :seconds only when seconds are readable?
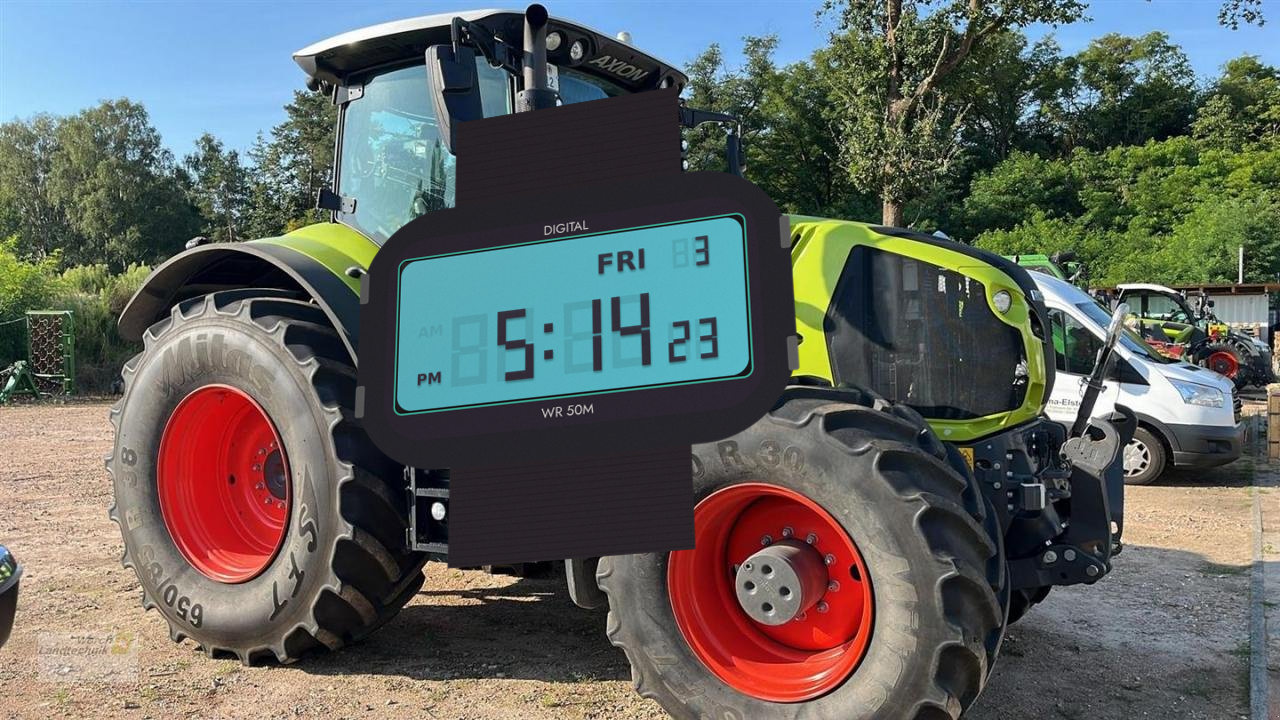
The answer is 5:14:23
